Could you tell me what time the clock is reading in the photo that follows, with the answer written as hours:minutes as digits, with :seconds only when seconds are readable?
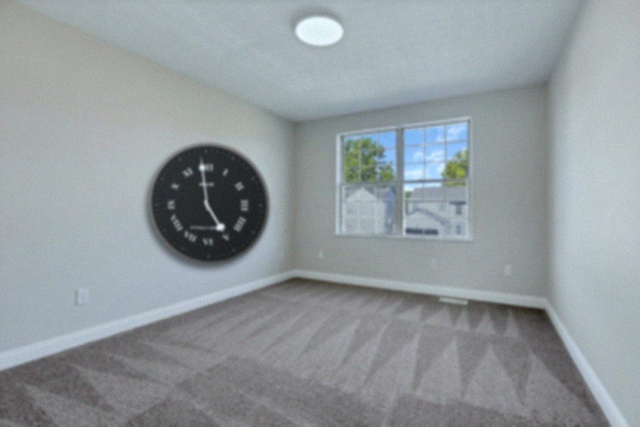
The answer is 4:59
